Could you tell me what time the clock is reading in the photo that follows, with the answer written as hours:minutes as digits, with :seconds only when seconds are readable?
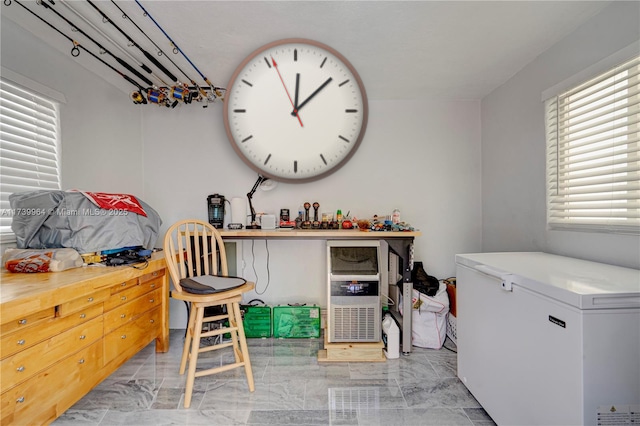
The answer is 12:07:56
